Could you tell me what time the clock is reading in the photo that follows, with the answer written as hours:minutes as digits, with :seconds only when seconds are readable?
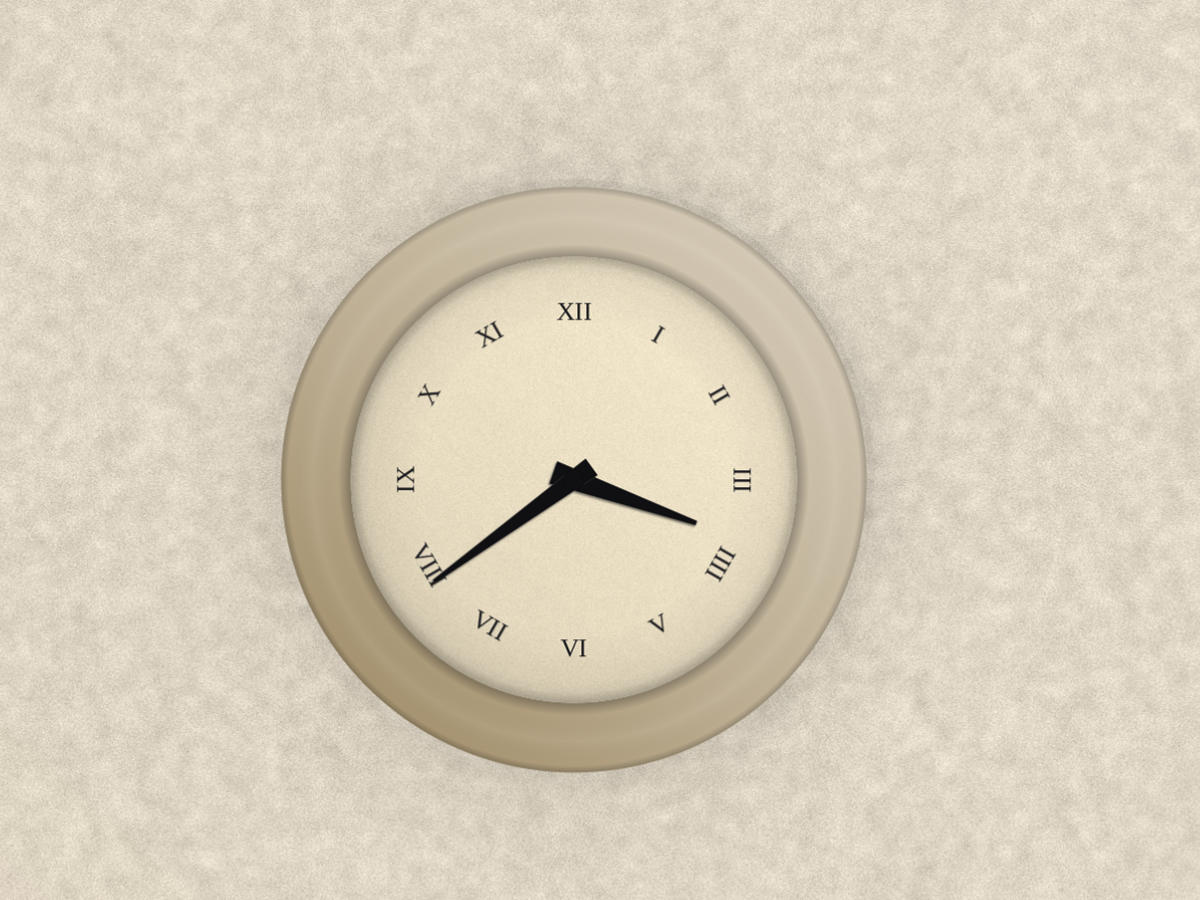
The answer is 3:39
